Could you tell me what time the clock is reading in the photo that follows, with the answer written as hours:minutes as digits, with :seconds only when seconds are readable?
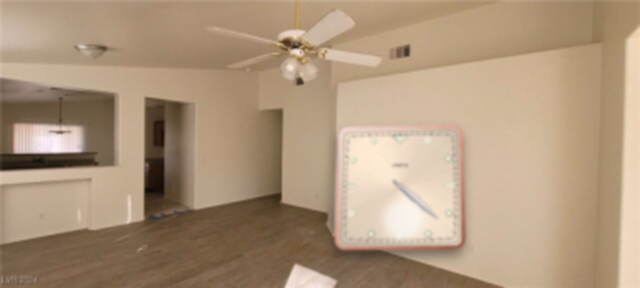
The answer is 4:22
